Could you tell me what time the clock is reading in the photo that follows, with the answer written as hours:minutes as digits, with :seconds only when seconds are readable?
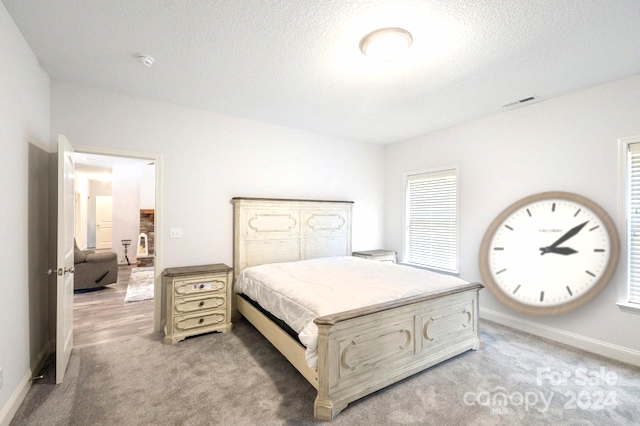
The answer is 3:08
